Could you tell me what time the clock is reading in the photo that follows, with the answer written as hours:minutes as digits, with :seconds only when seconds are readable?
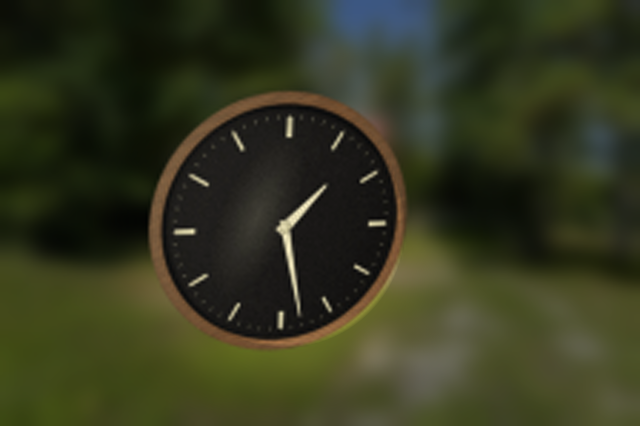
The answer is 1:28
